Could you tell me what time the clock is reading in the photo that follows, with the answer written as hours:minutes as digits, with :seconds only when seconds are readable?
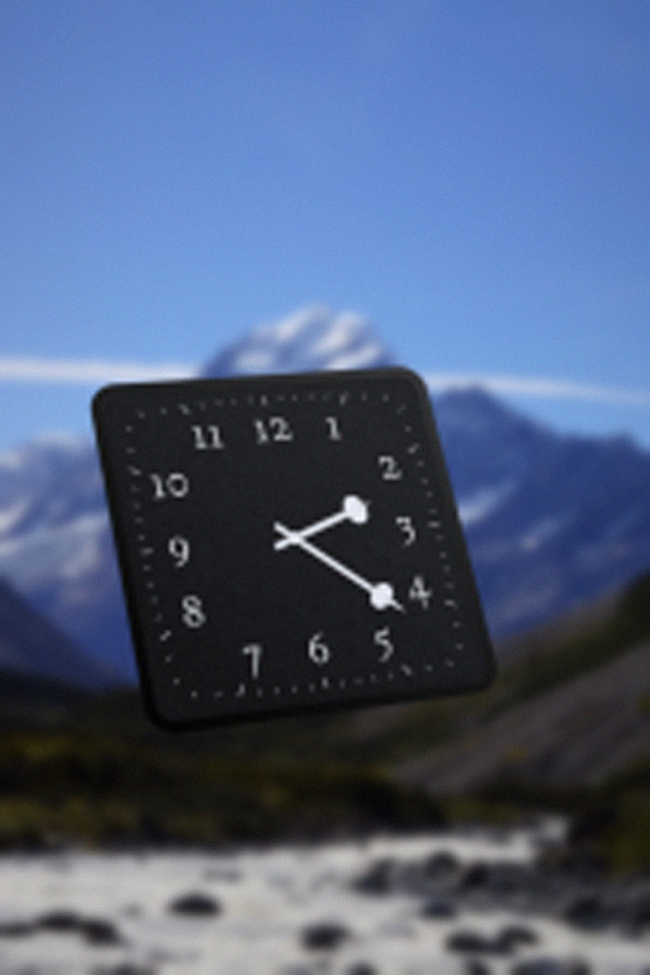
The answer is 2:22
